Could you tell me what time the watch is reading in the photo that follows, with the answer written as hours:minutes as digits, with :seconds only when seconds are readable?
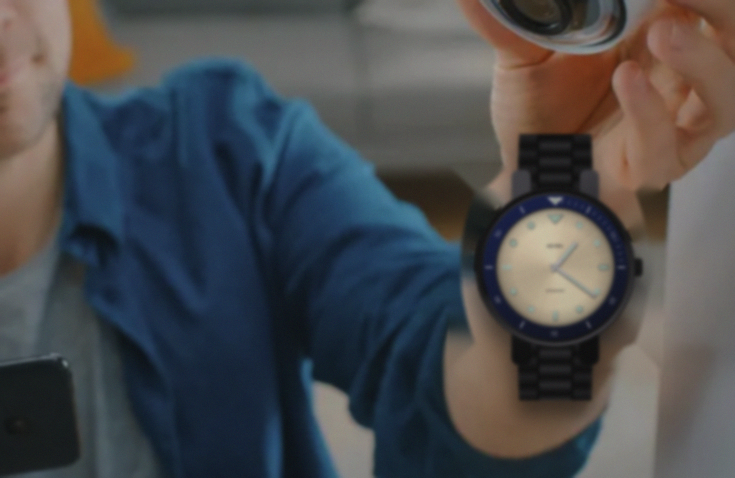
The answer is 1:21
